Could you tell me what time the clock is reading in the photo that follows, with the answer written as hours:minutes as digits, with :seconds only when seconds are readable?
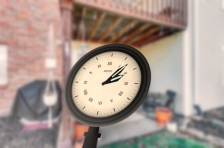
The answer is 2:07
